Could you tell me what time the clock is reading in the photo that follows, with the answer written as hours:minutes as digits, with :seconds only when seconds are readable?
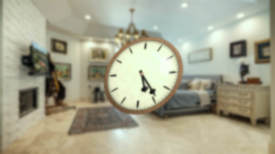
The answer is 5:24
